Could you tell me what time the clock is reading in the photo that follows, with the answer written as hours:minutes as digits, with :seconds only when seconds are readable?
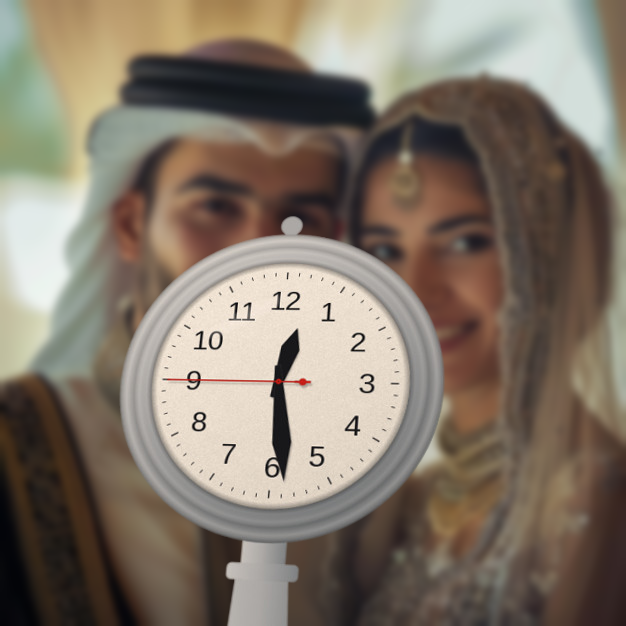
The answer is 12:28:45
